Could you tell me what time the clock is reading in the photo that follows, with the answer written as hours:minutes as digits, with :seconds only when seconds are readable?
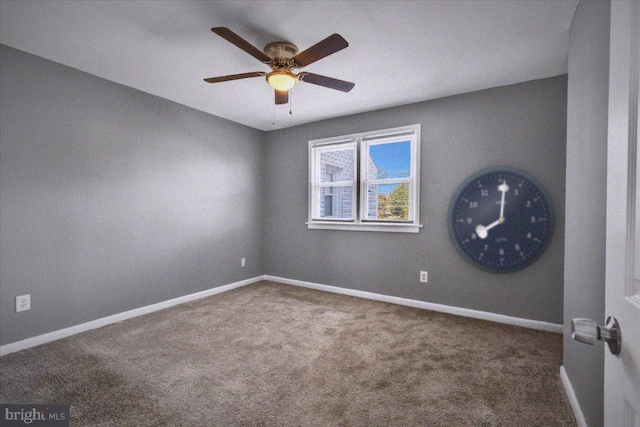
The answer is 8:01
